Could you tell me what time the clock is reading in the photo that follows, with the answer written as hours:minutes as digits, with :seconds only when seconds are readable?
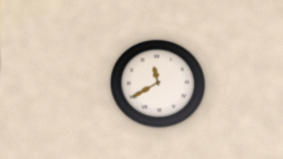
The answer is 11:40
